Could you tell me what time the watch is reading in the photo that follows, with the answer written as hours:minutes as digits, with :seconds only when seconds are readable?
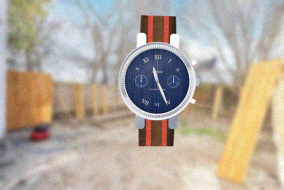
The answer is 11:26
